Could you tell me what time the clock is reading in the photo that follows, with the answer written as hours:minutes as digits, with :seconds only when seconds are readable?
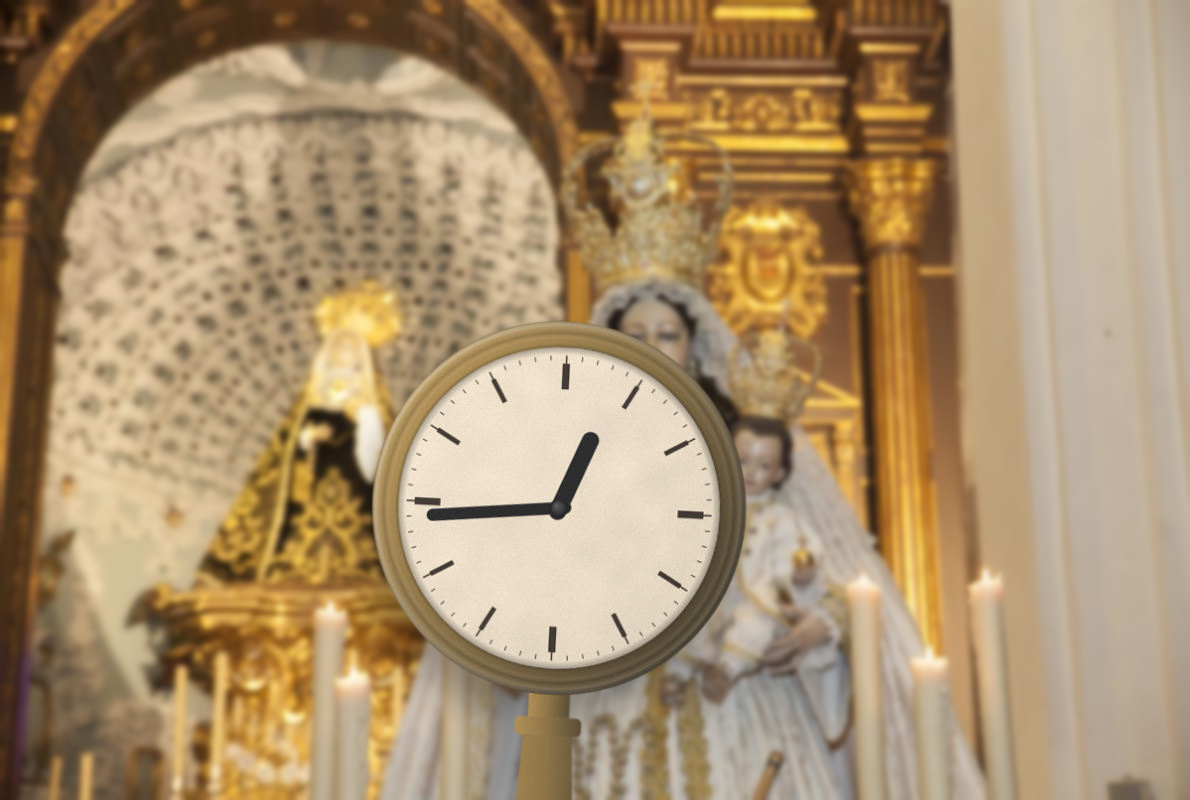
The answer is 12:44
